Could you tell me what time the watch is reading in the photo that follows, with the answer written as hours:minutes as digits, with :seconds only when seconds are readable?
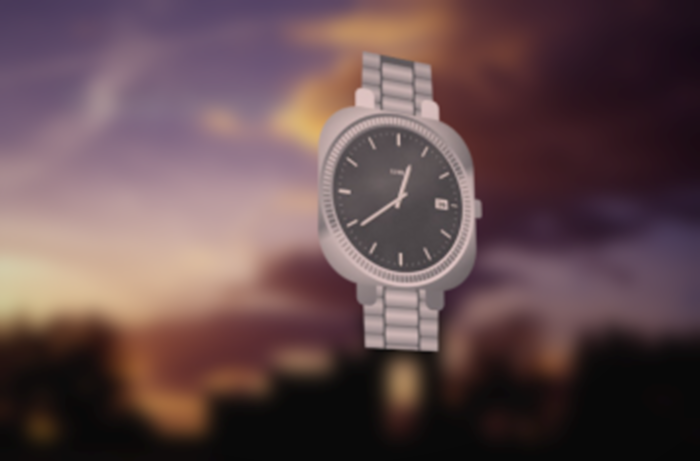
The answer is 12:39
